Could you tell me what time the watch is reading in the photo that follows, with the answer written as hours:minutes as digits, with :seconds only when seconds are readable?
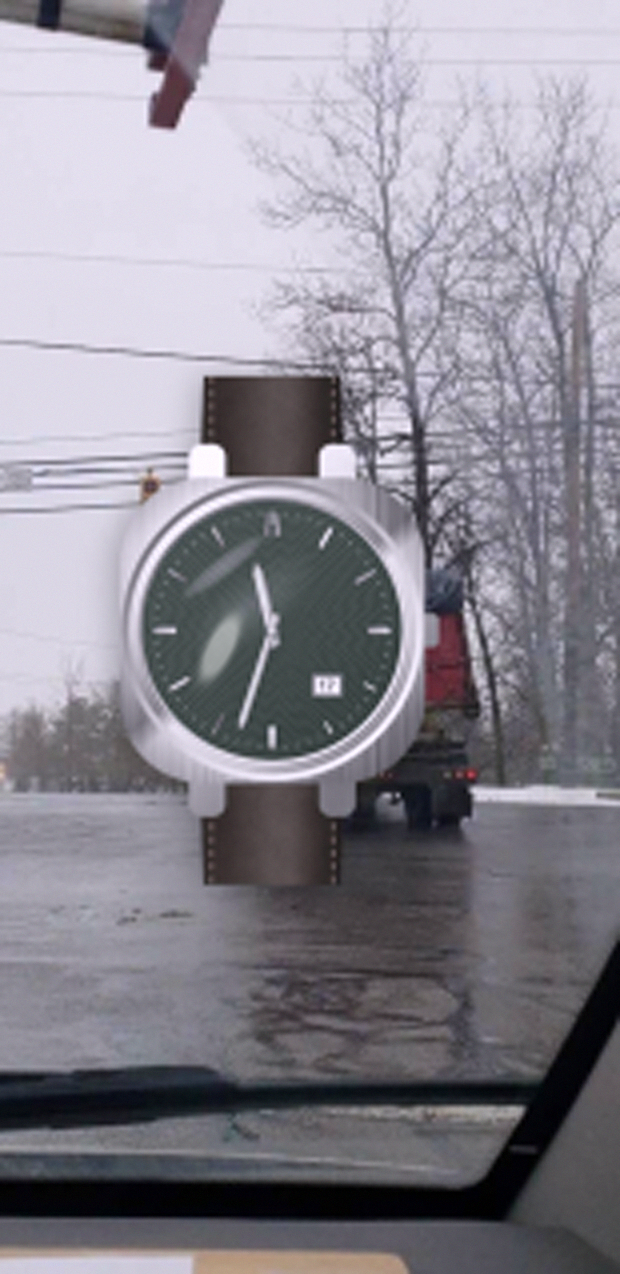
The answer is 11:33
